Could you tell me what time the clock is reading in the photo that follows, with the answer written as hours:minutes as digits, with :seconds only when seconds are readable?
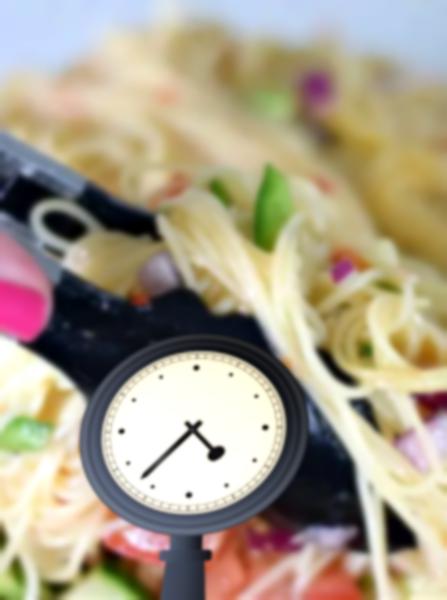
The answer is 4:37
